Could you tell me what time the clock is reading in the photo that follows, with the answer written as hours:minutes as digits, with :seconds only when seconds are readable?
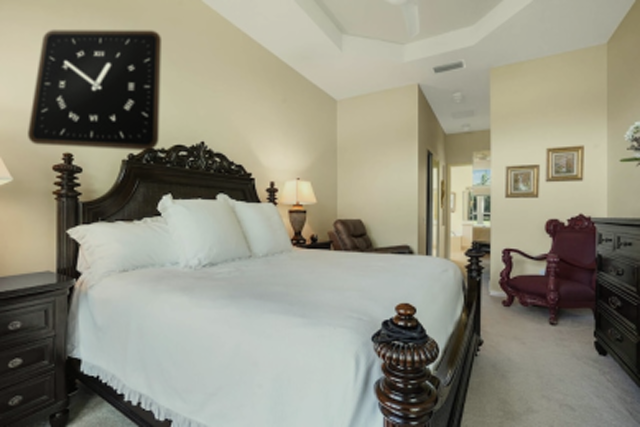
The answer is 12:51
